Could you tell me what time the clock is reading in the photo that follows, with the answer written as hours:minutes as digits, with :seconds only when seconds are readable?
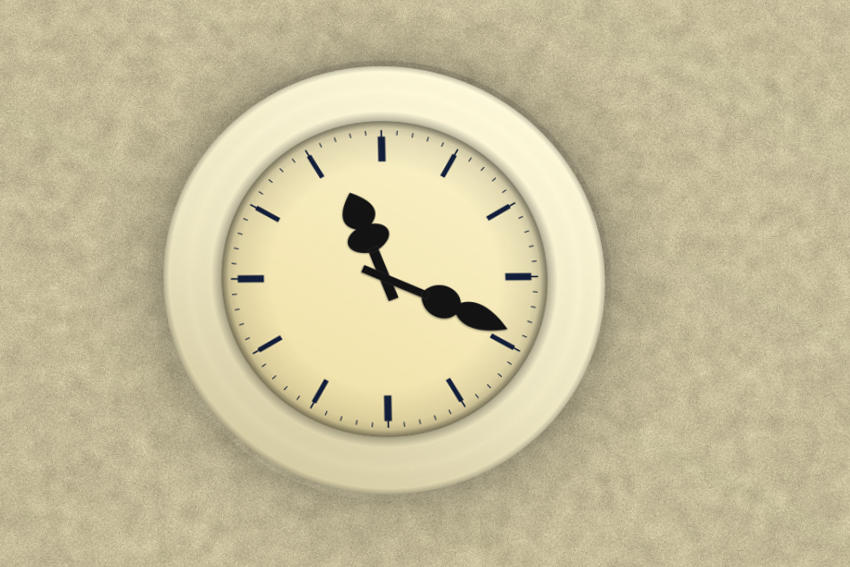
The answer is 11:19
